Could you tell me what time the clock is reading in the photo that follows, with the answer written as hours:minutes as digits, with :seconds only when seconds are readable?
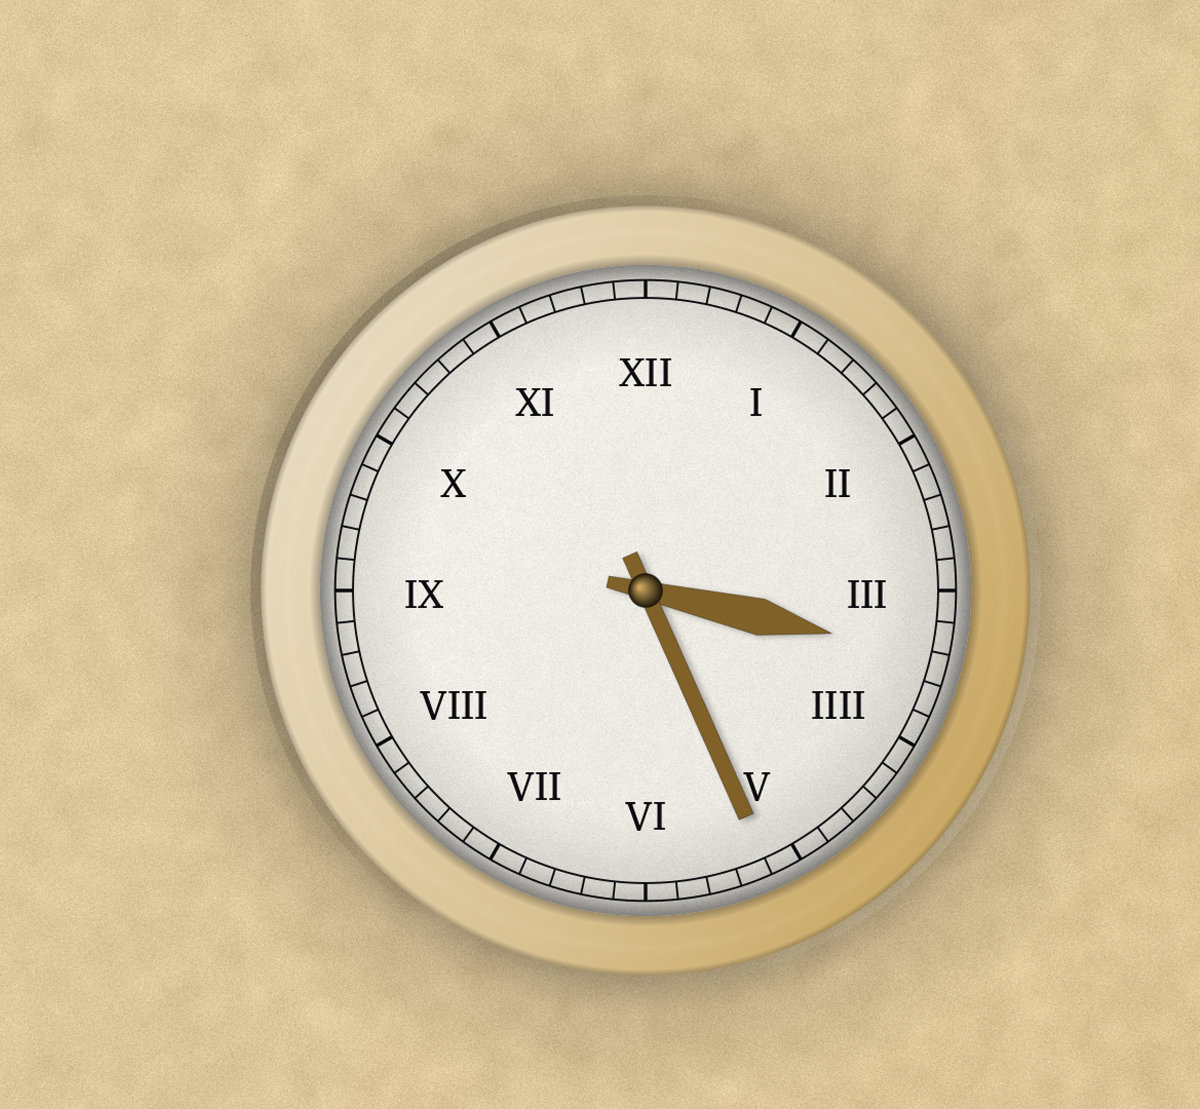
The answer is 3:26
